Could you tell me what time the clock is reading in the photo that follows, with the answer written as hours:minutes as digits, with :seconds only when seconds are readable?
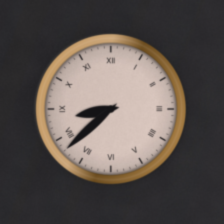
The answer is 8:38
